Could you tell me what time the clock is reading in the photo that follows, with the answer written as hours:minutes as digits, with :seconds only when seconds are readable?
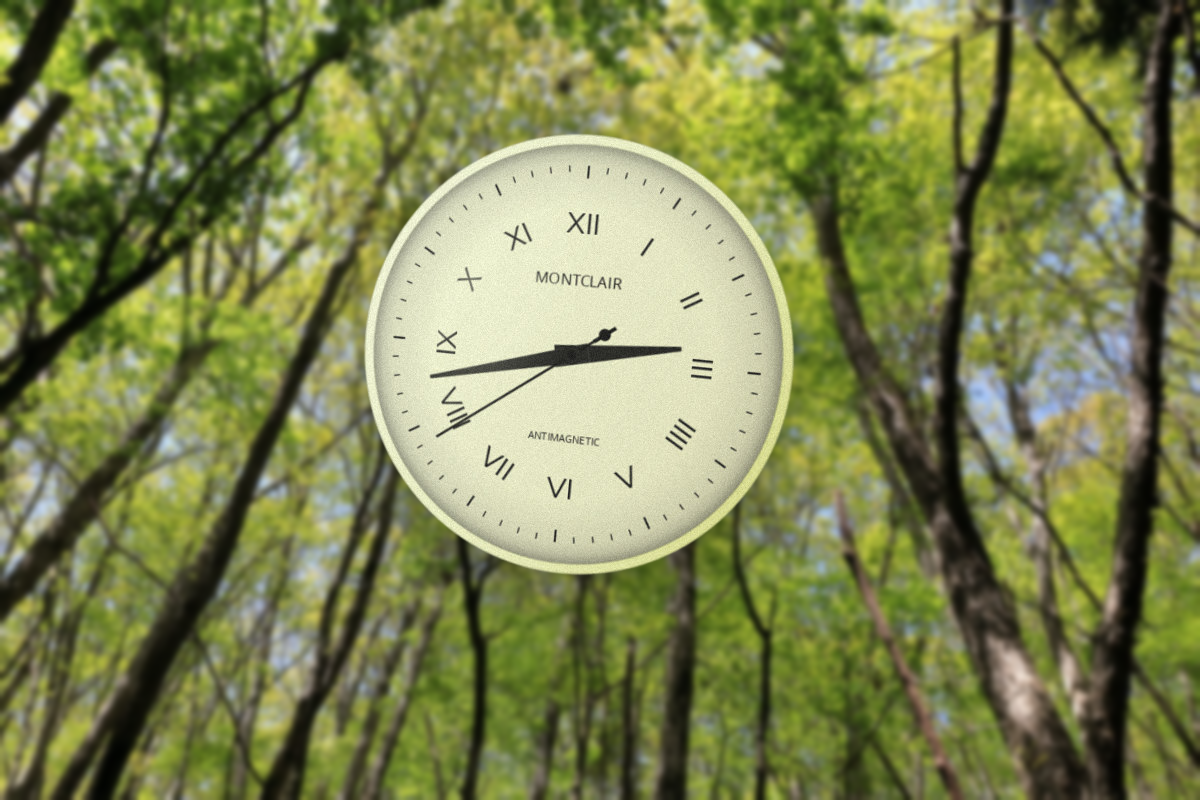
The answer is 2:42:39
